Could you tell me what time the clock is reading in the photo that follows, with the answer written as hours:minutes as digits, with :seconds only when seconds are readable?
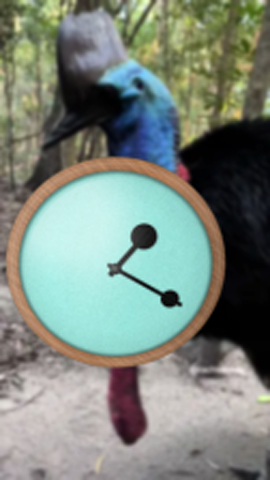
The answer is 1:20
